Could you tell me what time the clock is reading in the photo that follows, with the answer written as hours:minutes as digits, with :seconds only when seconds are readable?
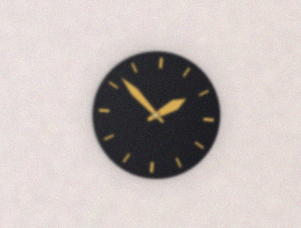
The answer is 1:52
